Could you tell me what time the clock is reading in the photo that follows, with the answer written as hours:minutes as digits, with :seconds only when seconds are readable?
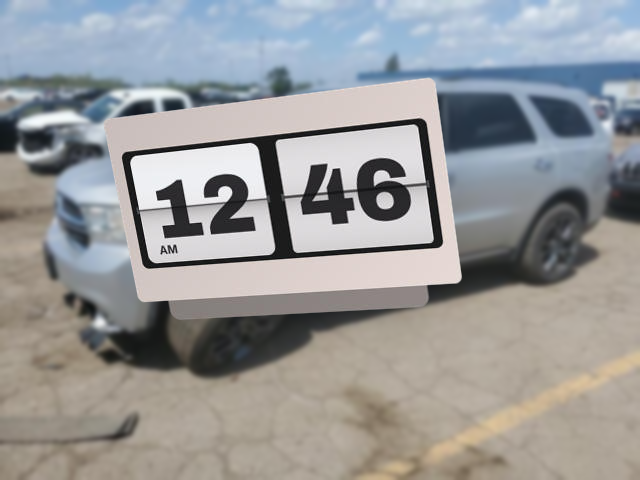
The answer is 12:46
